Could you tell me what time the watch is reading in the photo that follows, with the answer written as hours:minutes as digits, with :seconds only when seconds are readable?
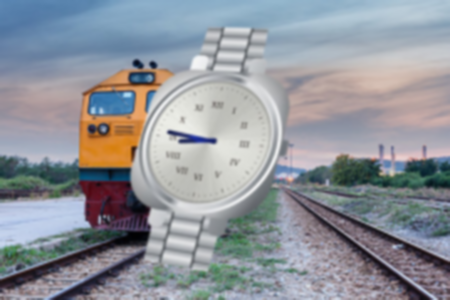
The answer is 8:46
